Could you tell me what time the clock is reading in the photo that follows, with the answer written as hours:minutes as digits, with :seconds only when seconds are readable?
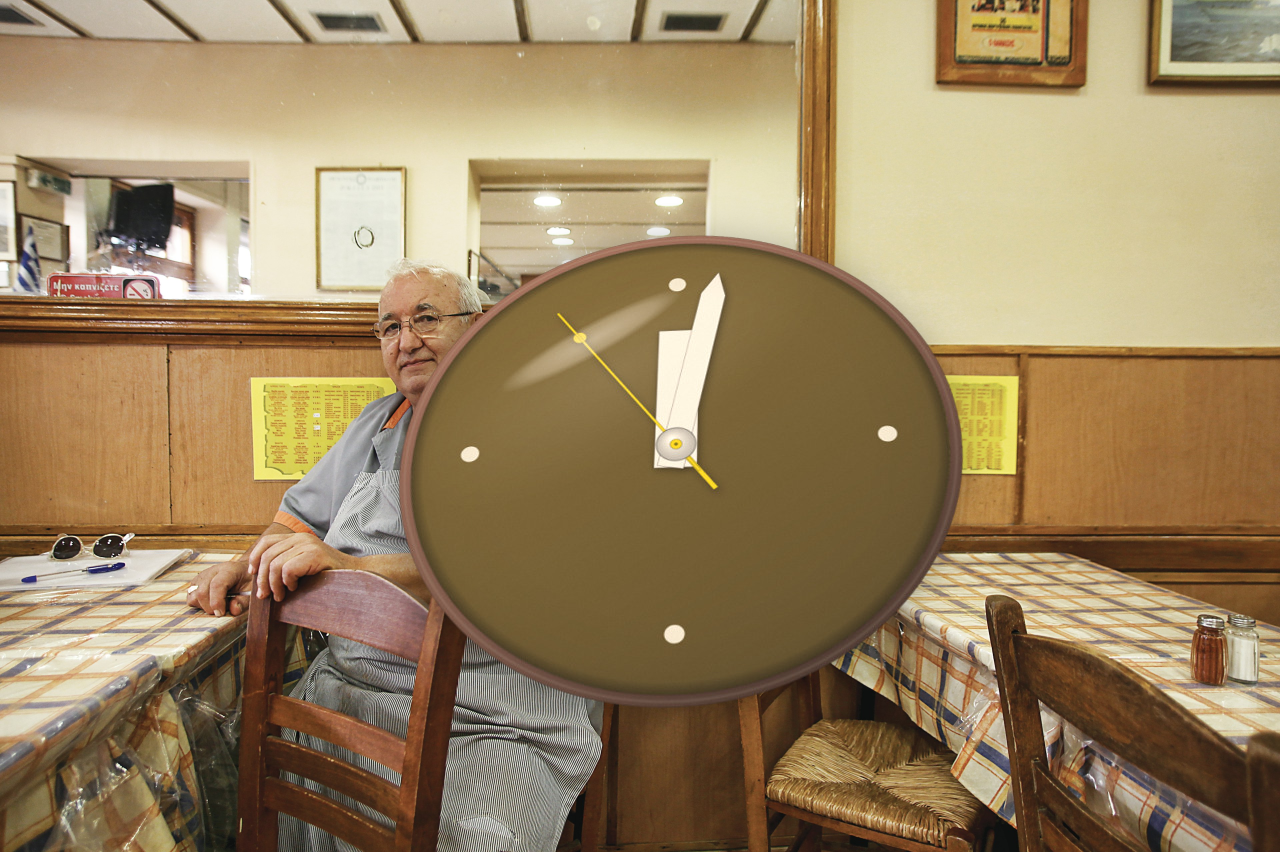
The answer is 12:01:54
